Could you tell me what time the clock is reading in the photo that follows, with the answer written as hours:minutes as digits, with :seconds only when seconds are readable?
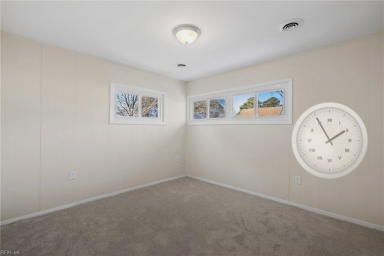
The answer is 1:55
